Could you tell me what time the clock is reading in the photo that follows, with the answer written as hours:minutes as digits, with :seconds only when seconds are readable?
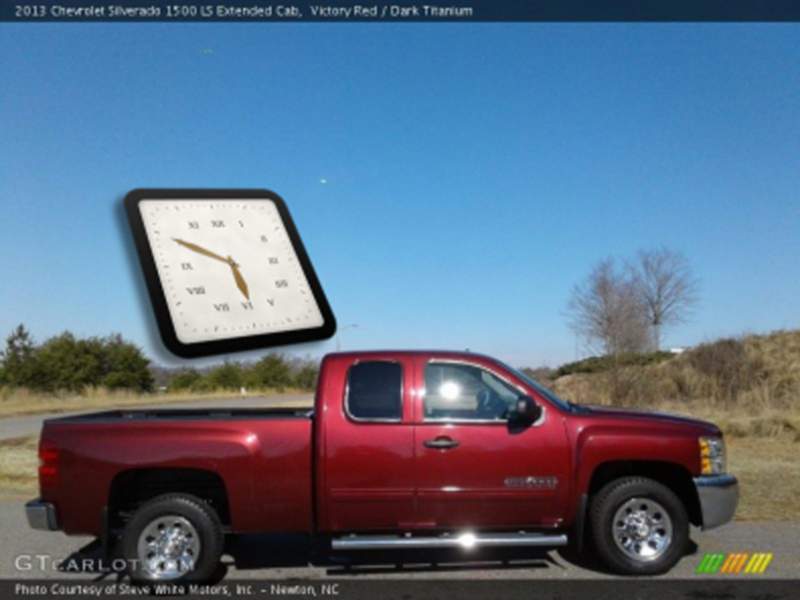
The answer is 5:50
